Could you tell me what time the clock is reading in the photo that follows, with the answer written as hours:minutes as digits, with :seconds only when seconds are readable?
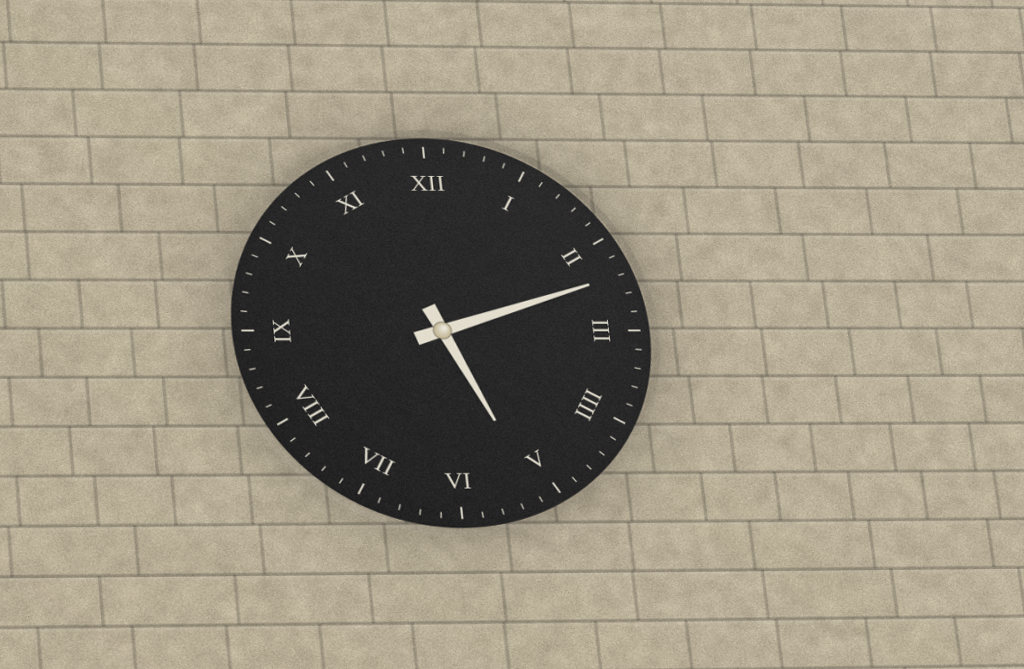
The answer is 5:12
